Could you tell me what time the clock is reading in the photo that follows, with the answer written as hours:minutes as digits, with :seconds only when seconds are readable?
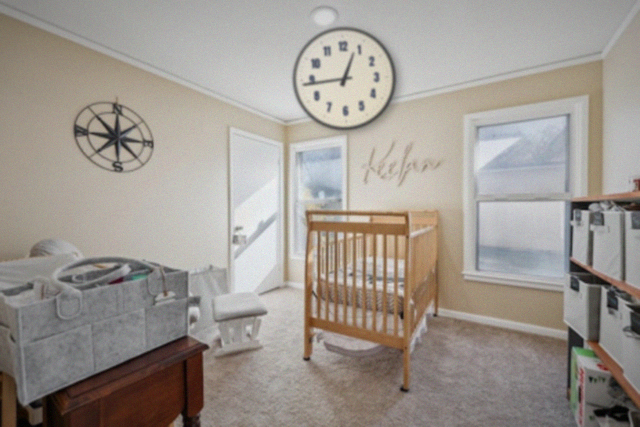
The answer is 12:44
